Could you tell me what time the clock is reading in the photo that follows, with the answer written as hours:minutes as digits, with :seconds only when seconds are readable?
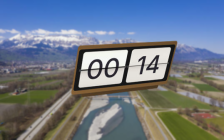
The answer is 0:14
